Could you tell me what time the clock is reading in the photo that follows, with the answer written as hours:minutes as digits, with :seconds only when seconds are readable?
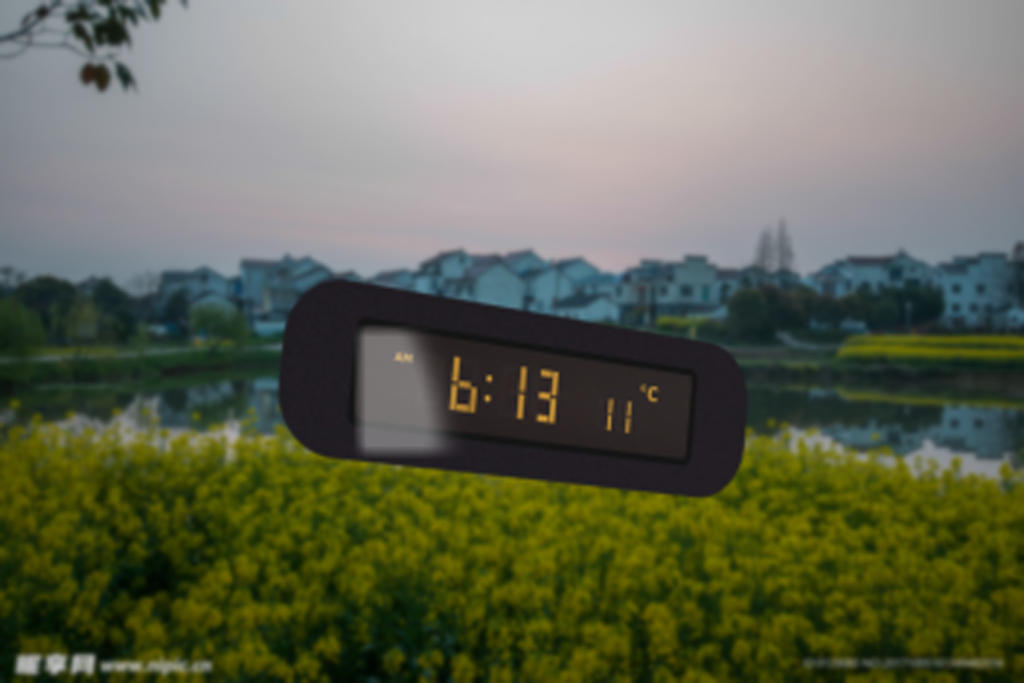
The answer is 6:13
